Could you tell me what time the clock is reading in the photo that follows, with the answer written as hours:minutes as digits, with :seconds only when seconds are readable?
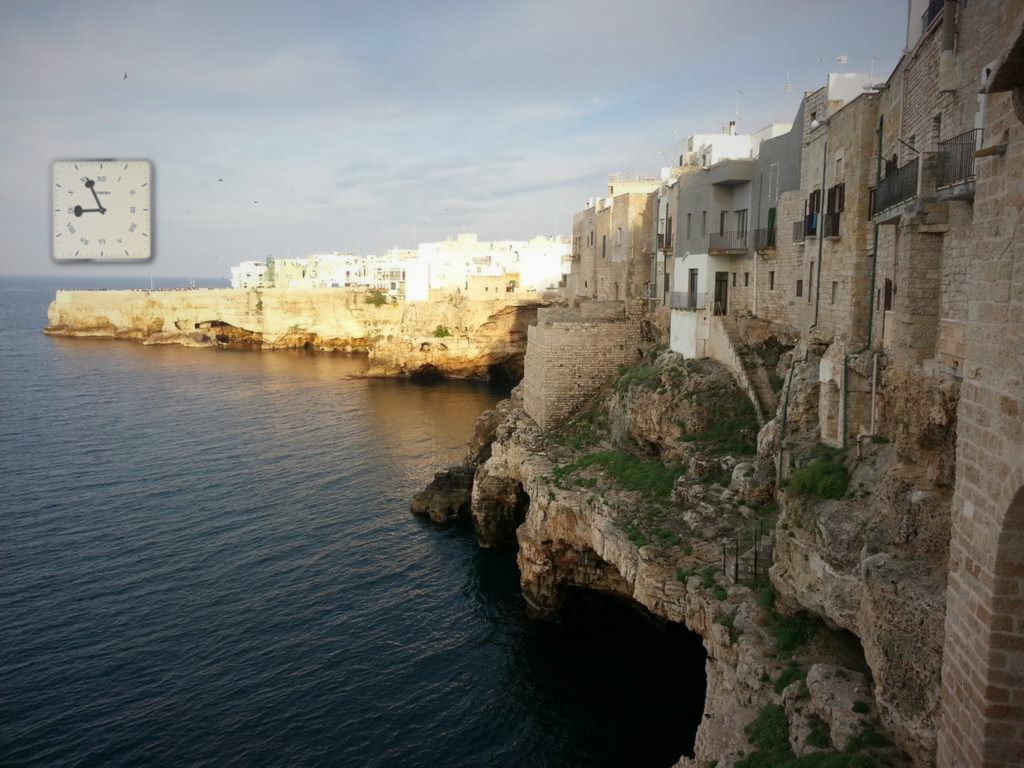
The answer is 8:56
